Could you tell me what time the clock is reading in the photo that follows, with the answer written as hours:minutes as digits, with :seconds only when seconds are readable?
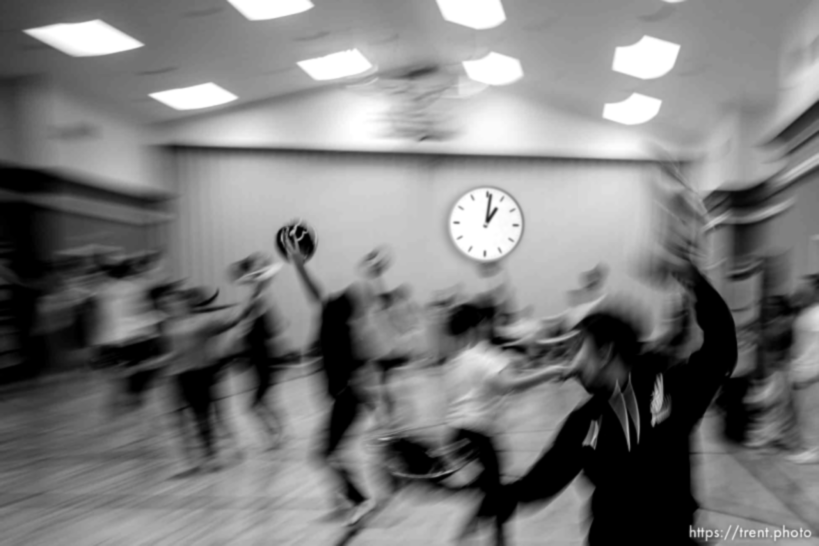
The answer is 1:01
